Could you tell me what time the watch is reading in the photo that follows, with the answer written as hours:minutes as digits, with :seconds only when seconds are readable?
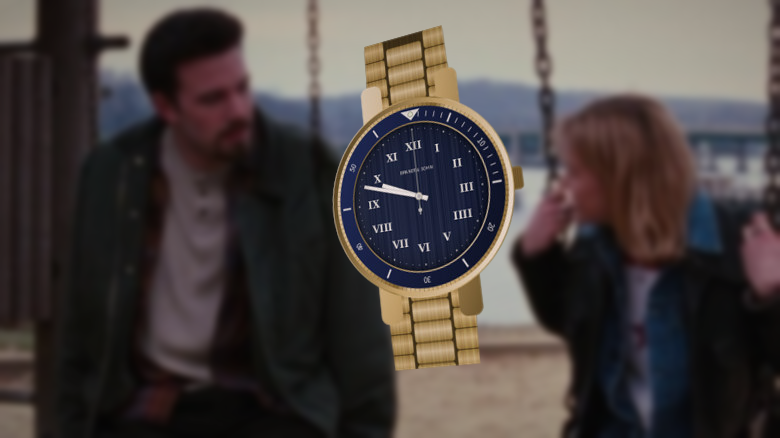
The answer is 9:48:00
